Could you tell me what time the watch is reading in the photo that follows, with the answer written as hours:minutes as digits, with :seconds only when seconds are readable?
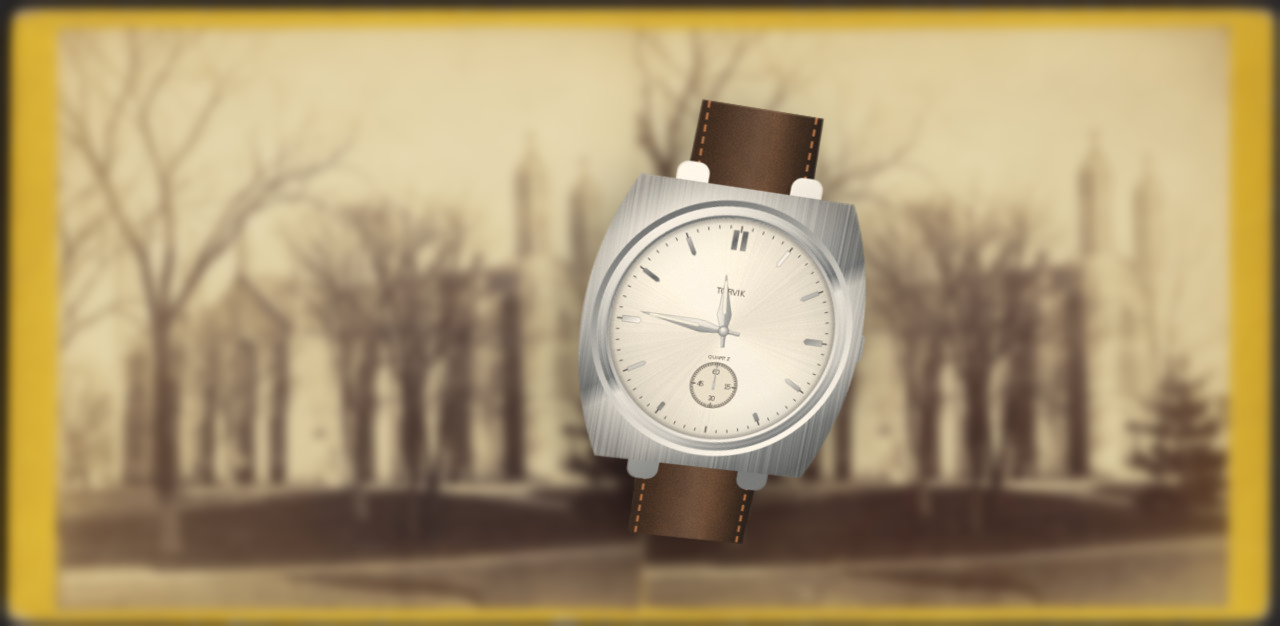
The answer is 11:46
